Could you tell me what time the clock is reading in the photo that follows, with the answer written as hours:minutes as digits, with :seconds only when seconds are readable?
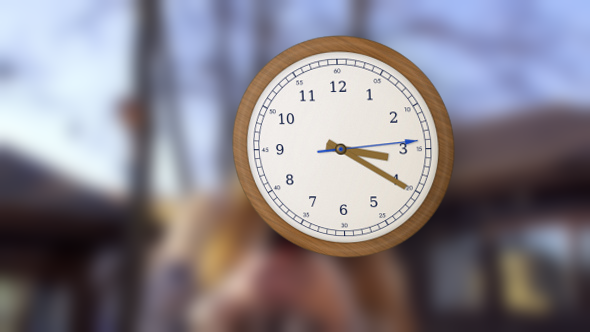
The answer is 3:20:14
